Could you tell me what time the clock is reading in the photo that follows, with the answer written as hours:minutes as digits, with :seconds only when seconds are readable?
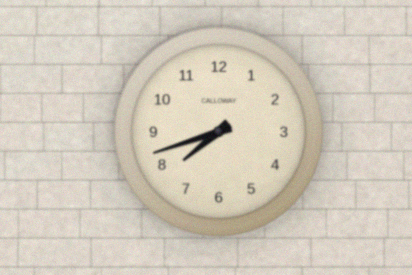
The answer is 7:42
